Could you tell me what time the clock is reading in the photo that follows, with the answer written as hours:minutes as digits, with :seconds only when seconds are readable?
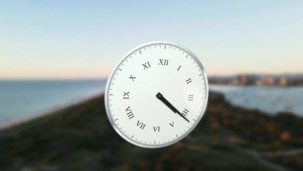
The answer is 4:21
